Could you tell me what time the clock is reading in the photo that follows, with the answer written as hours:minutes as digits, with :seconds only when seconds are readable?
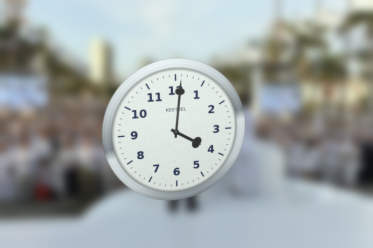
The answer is 4:01
